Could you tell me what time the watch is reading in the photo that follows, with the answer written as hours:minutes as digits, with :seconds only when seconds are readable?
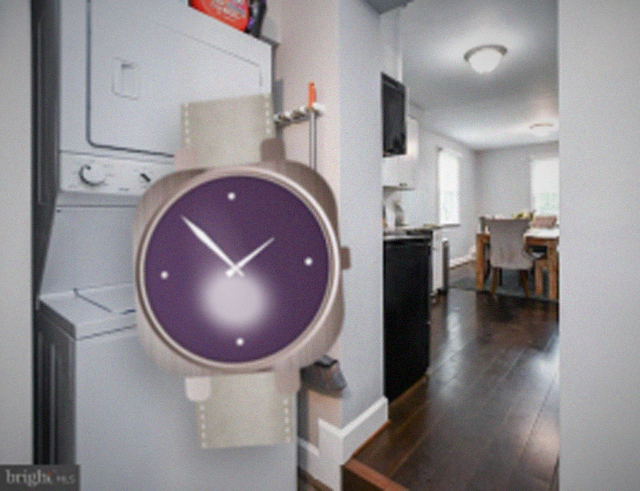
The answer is 1:53
